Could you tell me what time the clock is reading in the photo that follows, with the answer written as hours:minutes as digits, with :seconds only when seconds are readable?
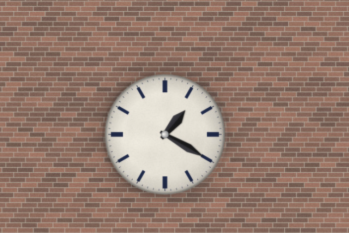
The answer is 1:20
